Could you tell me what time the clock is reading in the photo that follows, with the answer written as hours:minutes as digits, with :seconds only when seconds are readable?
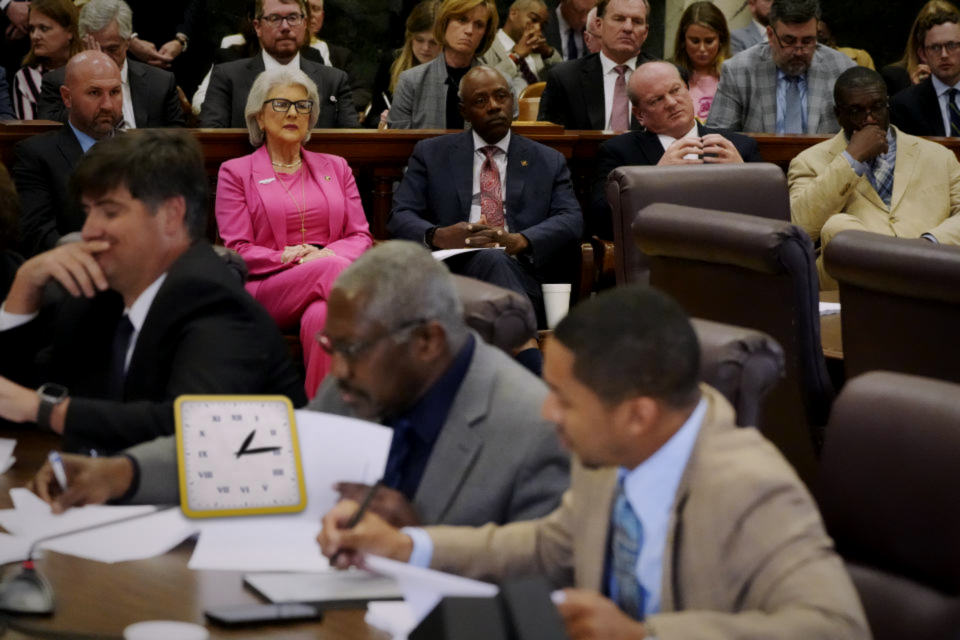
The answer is 1:14
